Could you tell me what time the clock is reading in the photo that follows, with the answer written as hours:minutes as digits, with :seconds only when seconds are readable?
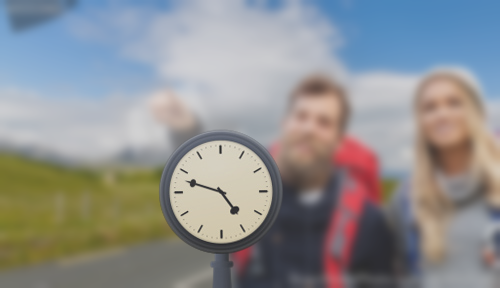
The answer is 4:48
